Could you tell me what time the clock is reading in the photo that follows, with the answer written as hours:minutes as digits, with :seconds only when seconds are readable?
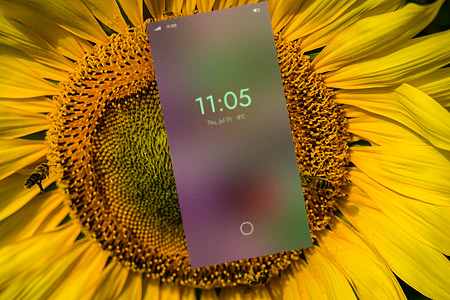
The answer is 11:05
